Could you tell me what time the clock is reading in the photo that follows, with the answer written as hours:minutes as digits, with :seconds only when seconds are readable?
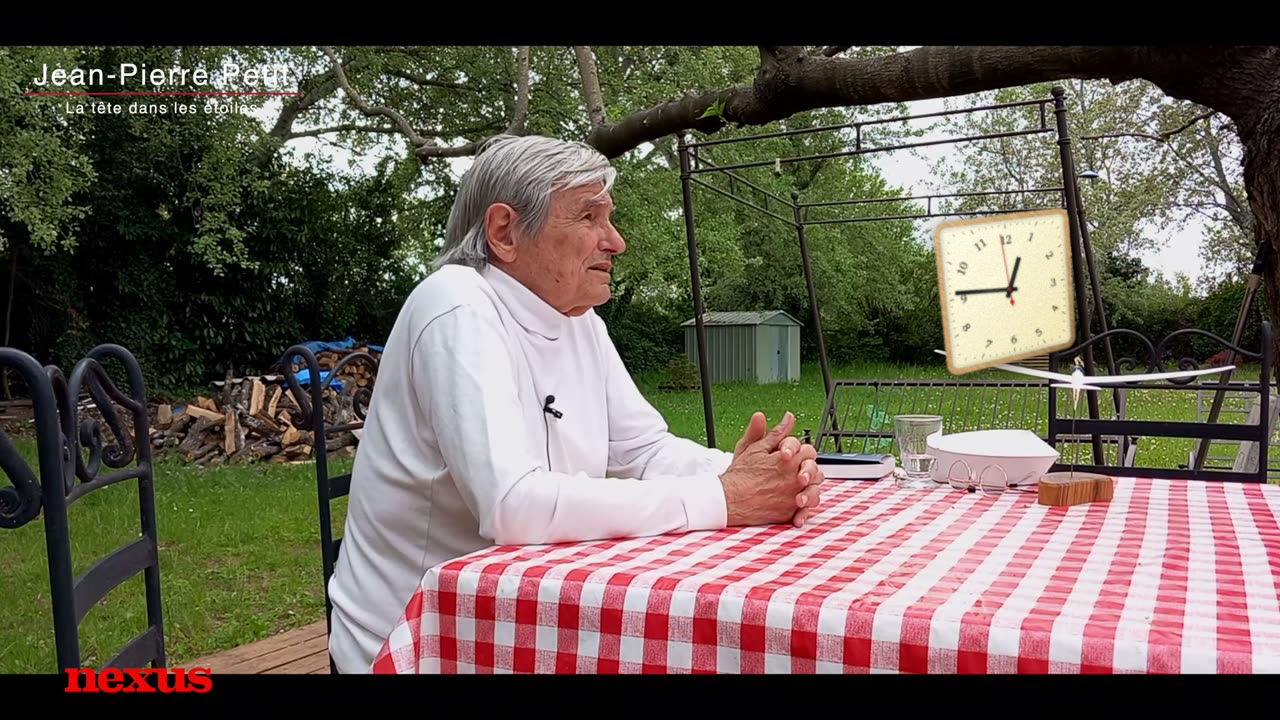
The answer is 12:45:59
